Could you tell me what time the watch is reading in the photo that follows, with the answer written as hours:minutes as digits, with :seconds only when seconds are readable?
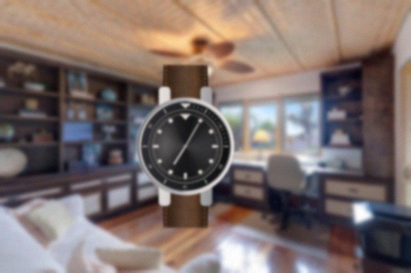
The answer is 7:05
